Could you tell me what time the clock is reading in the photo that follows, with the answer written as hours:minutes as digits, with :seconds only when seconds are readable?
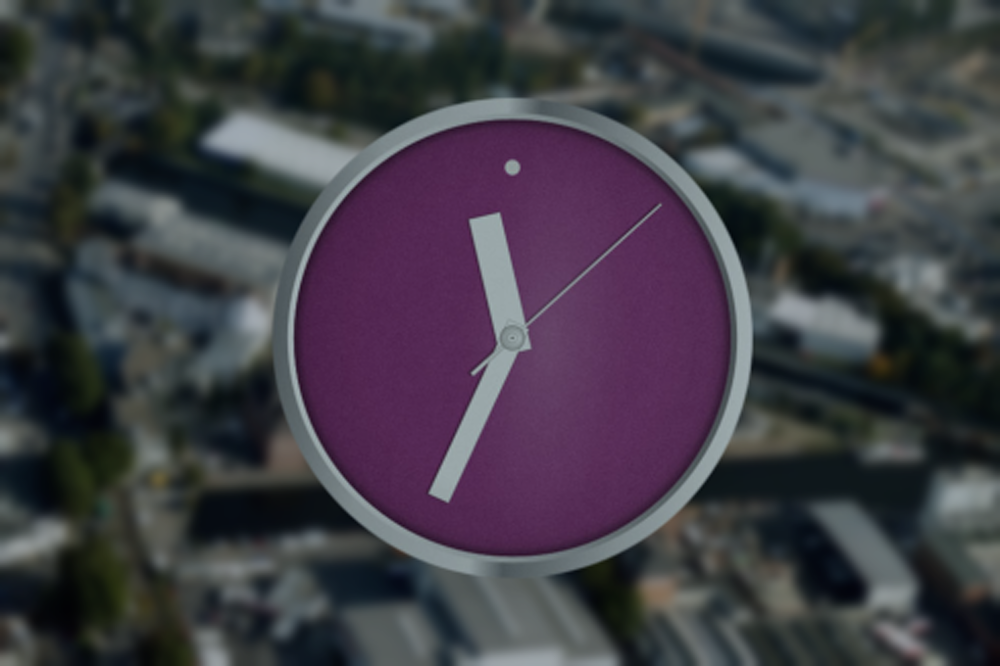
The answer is 11:34:08
